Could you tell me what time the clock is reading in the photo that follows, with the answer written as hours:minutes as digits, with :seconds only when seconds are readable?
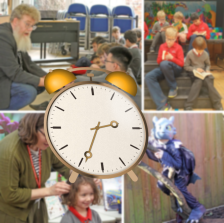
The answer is 2:34
